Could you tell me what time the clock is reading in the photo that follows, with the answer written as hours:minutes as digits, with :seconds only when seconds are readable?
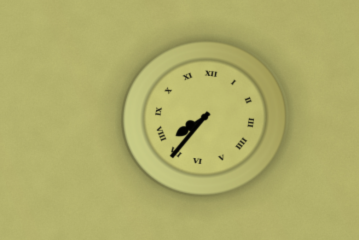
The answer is 7:35
